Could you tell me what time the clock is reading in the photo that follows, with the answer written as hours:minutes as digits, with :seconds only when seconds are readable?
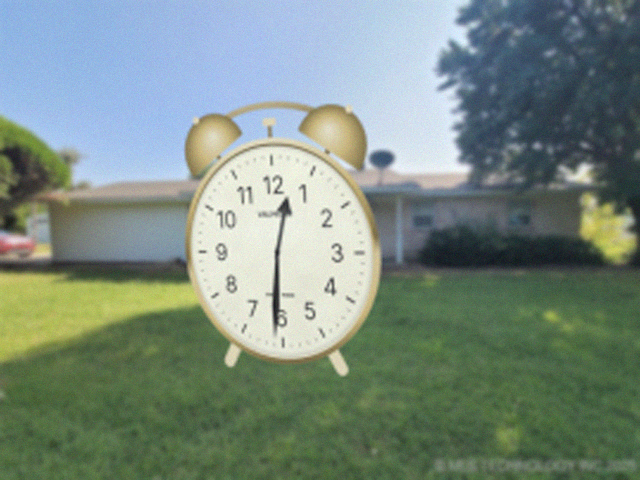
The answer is 12:31
